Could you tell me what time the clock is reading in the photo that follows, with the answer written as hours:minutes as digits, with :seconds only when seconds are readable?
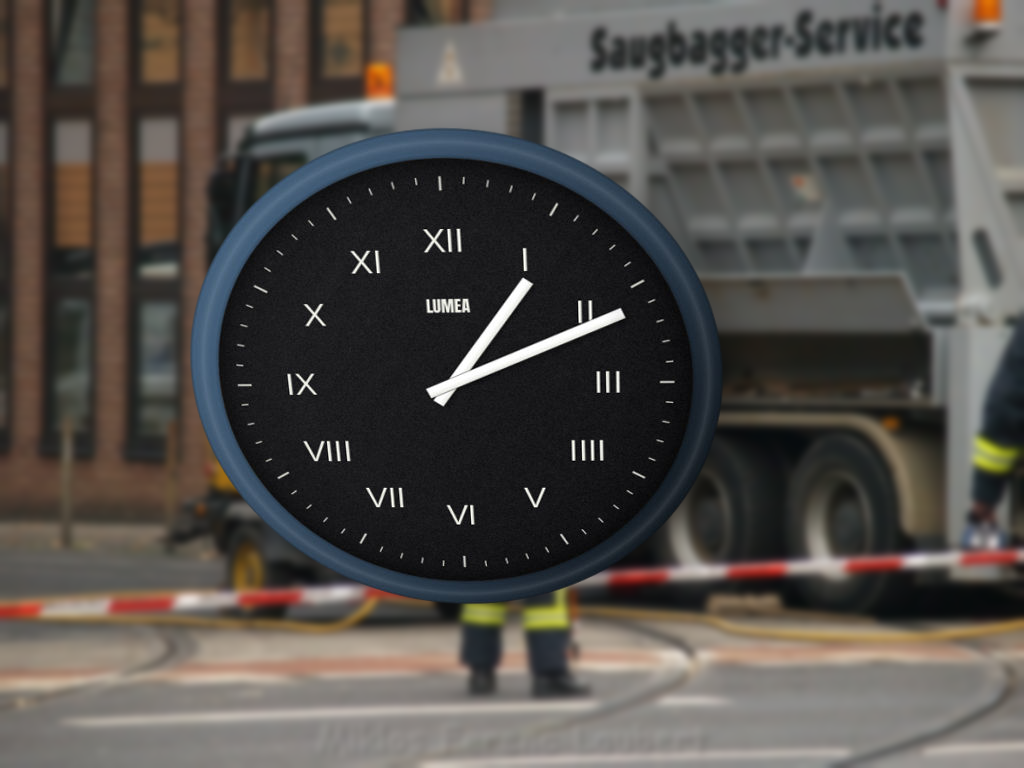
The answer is 1:11
